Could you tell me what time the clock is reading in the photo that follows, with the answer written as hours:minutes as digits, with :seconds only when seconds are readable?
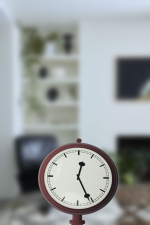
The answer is 12:26
